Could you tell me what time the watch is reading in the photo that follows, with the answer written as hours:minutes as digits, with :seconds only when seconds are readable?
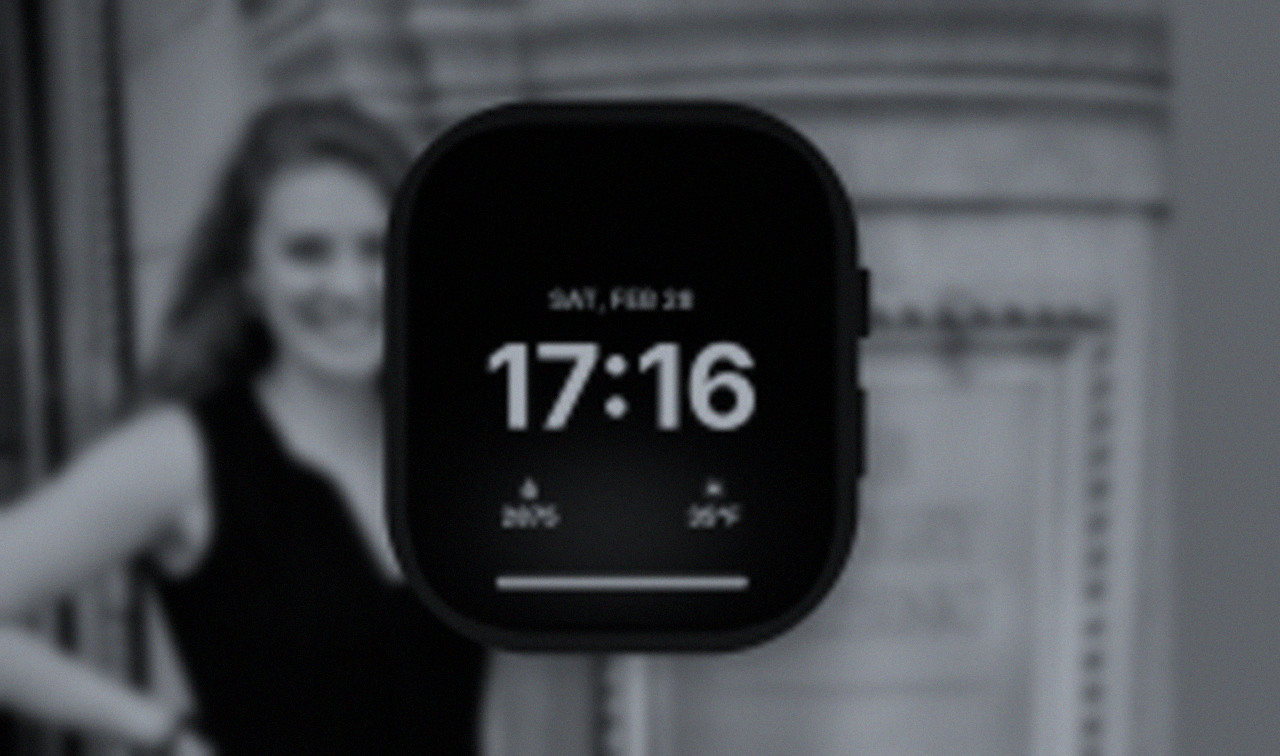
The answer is 17:16
